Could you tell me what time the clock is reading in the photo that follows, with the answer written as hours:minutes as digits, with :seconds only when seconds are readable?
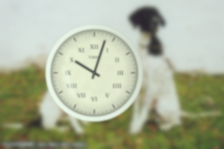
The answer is 10:03
